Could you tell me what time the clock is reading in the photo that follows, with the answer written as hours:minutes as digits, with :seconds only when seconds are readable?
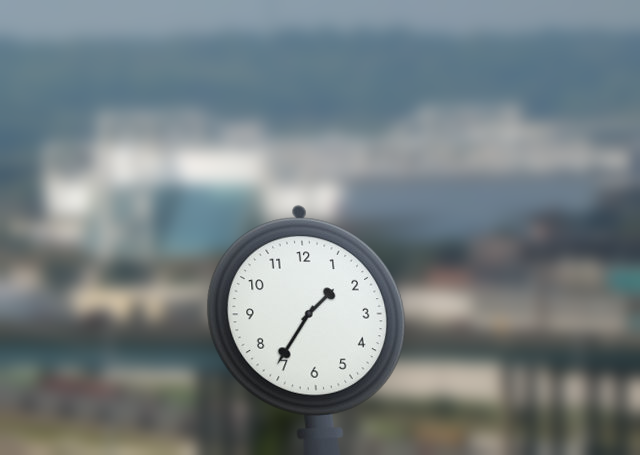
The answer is 1:36
